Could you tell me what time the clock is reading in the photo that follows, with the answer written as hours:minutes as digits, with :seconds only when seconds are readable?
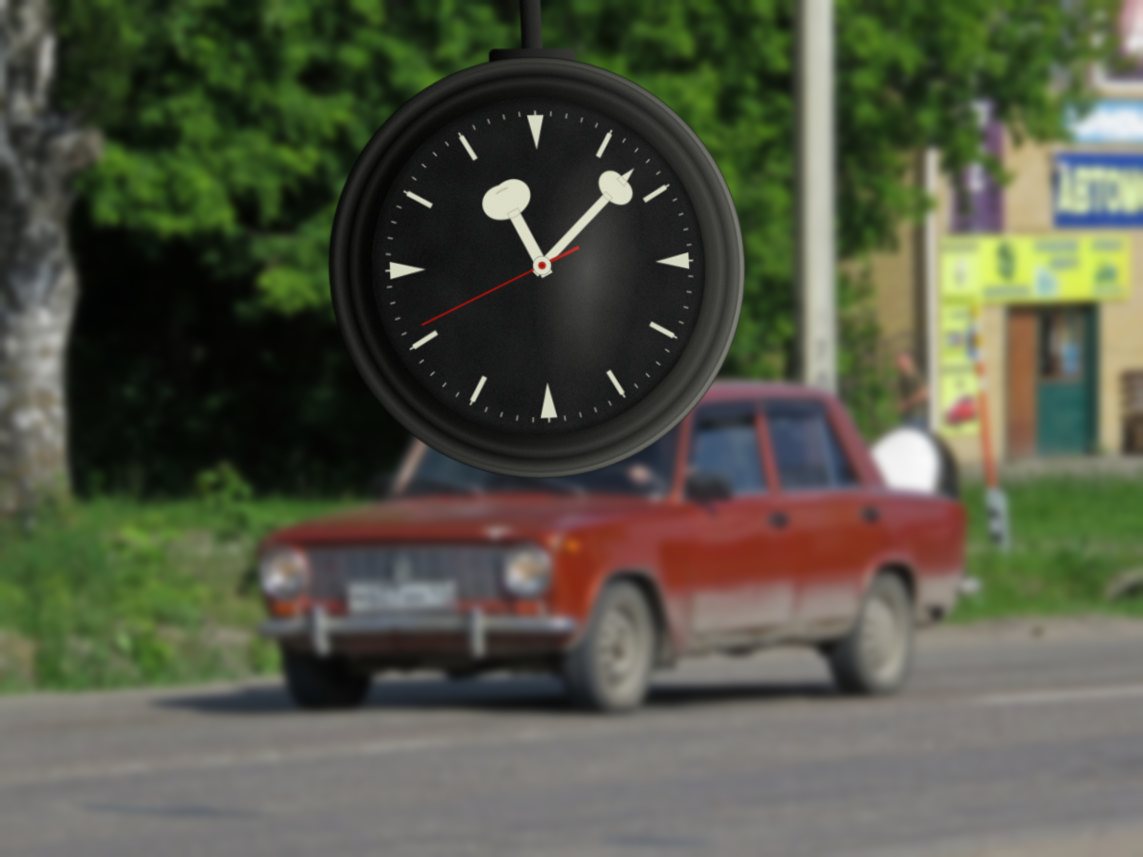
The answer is 11:07:41
